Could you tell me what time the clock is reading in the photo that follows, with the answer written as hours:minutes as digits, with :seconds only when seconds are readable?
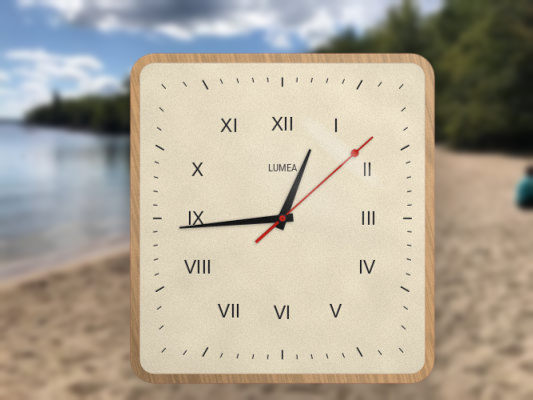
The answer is 12:44:08
